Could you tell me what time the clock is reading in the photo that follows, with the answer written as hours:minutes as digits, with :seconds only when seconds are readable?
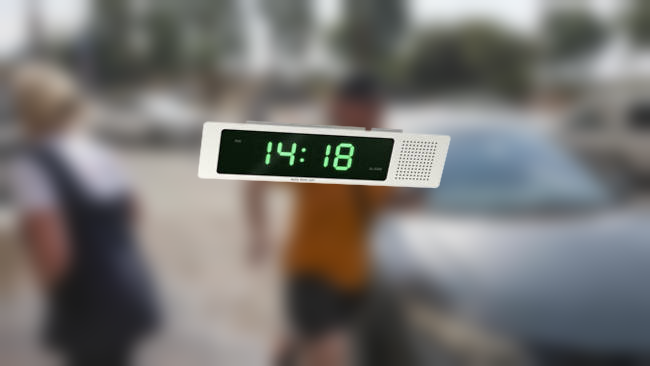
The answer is 14:18
